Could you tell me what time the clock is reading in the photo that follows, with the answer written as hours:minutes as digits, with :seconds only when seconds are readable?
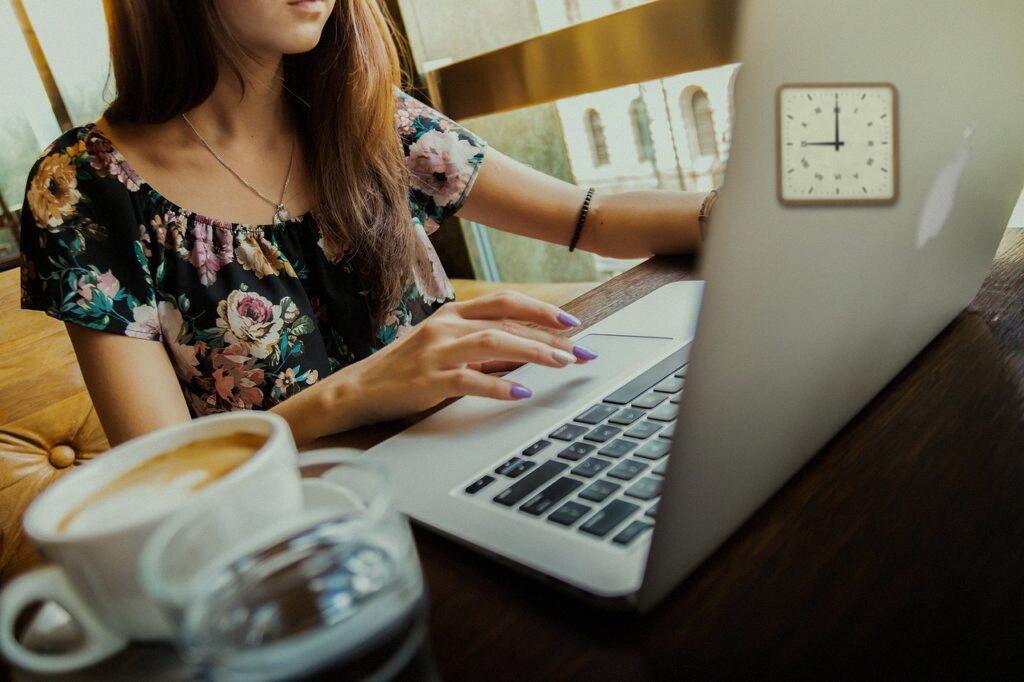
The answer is 9:00
